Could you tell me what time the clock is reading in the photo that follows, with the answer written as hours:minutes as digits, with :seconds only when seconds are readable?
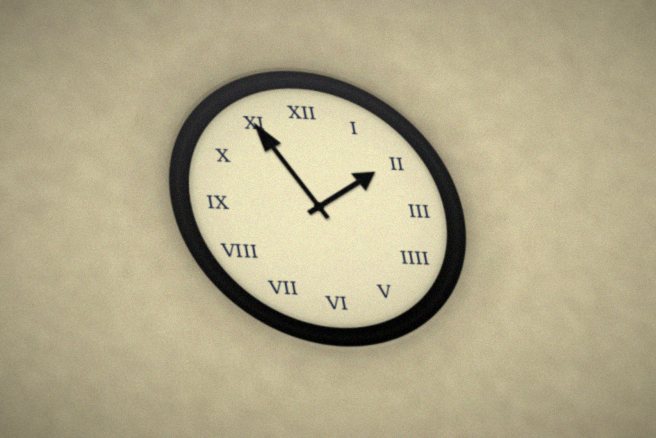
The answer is 1:55
